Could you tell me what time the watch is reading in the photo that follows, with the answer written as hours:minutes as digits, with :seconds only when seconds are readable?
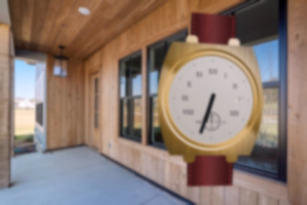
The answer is 6:33
